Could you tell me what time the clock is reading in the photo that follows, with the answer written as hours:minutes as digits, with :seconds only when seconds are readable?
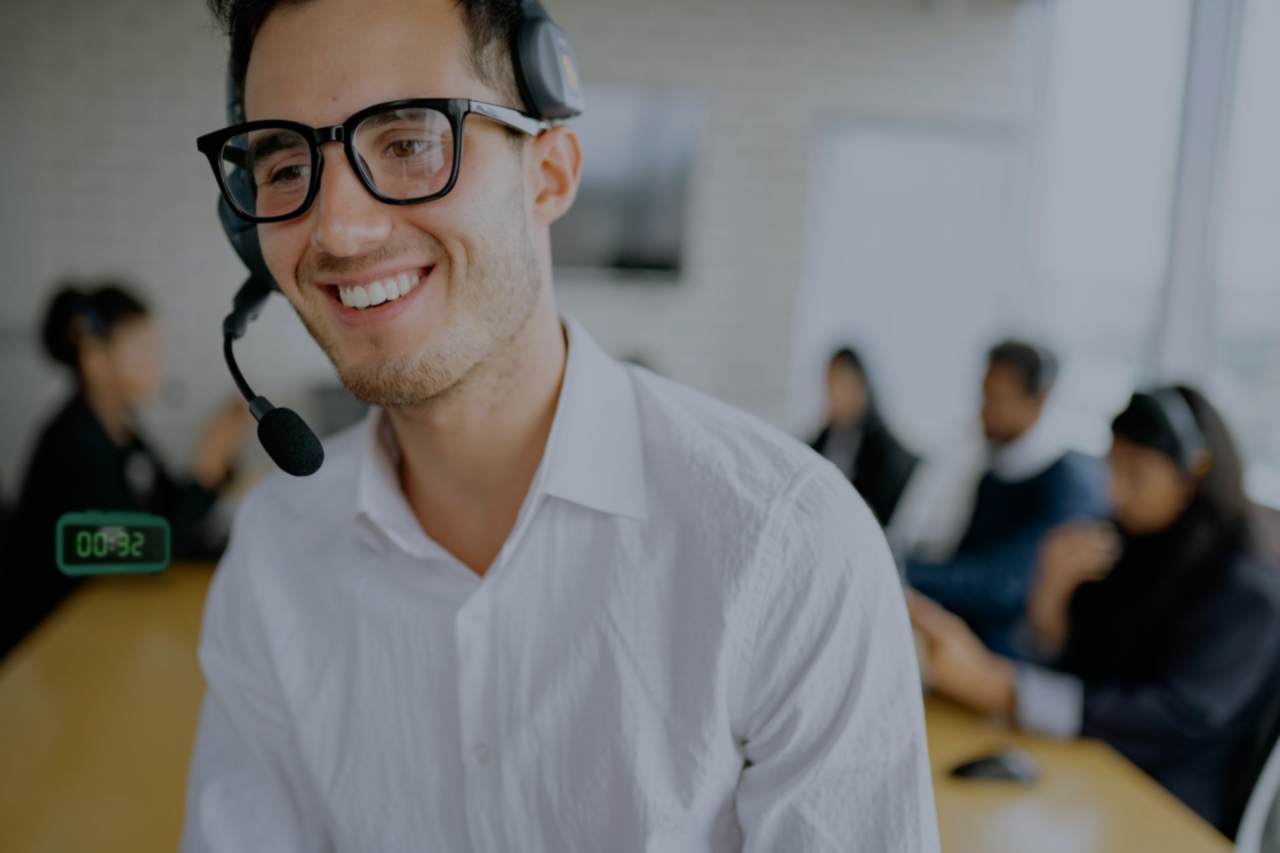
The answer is 0:32
